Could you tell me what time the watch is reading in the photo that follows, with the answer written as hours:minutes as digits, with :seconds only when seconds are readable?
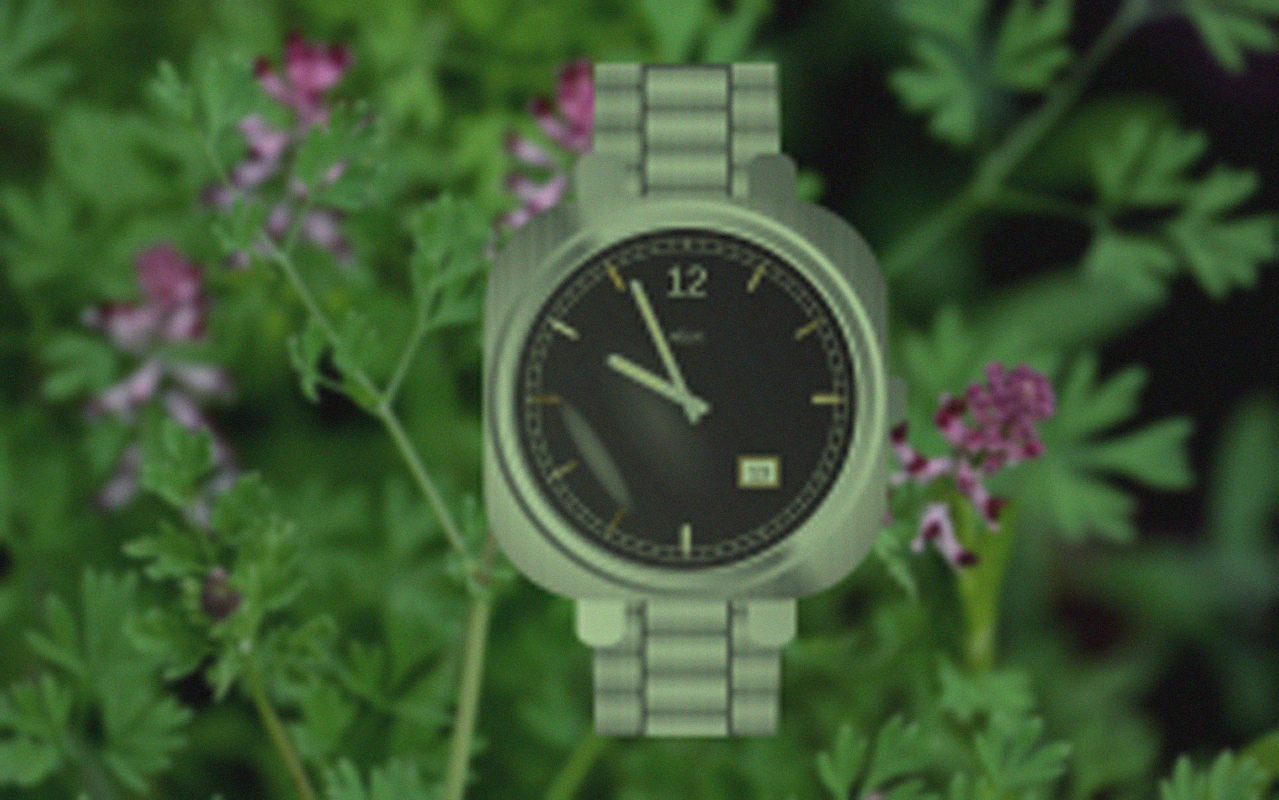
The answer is 9:56
